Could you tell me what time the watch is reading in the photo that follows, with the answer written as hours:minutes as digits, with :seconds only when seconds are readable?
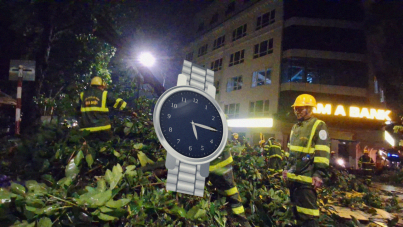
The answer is 5:15
